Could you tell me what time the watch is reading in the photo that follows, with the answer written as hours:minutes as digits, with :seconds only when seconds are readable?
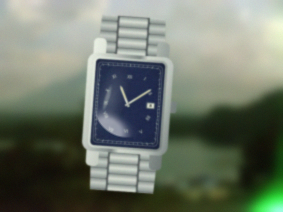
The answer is 11:09
